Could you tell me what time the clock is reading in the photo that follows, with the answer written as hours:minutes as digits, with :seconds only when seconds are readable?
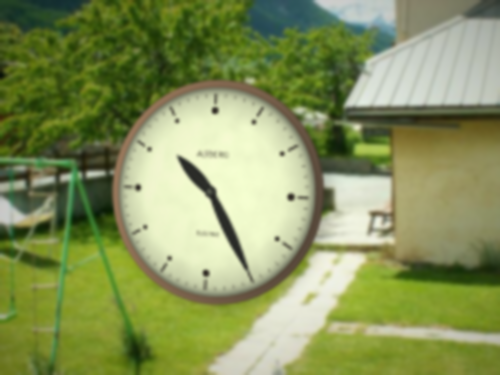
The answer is 10:25
